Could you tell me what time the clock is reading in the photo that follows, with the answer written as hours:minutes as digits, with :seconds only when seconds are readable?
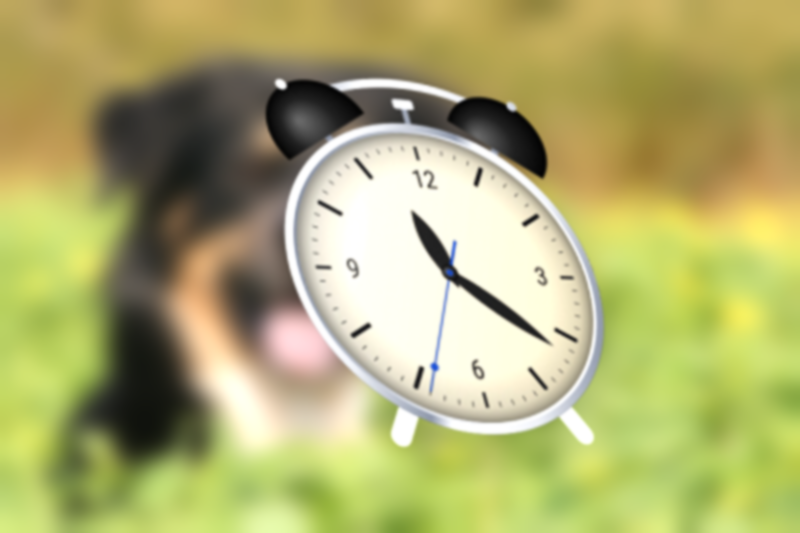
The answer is 11:21:34
